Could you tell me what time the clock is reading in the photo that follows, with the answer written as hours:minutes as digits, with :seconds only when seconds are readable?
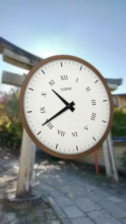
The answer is 10:41
